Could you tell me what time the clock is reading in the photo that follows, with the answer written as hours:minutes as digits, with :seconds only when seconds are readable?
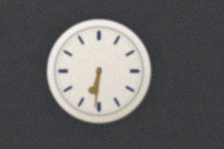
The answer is 6:31
